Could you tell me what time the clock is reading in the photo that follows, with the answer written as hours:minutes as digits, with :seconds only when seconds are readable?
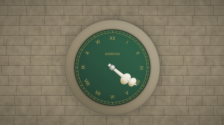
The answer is 4:21
